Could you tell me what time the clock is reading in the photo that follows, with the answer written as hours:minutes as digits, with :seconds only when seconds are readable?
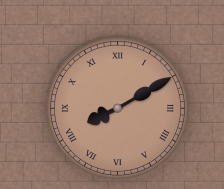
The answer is 8:10
